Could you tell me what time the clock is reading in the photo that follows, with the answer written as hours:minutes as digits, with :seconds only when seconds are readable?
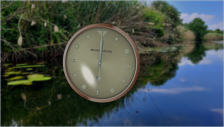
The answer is 6:00
